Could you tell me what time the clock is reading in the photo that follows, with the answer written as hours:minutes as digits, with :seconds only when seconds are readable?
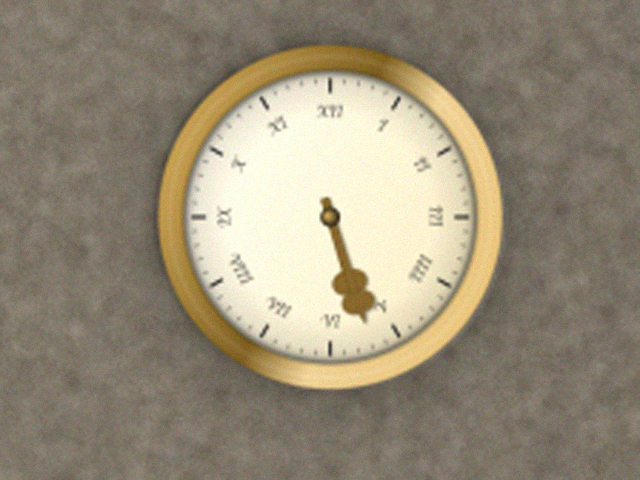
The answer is 5:27
